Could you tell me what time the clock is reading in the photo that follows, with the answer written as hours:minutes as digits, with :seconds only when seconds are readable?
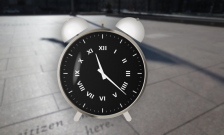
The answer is 11:22
